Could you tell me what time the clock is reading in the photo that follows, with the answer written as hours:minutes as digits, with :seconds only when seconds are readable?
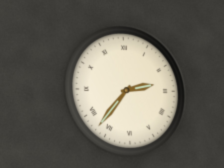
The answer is 2:37
